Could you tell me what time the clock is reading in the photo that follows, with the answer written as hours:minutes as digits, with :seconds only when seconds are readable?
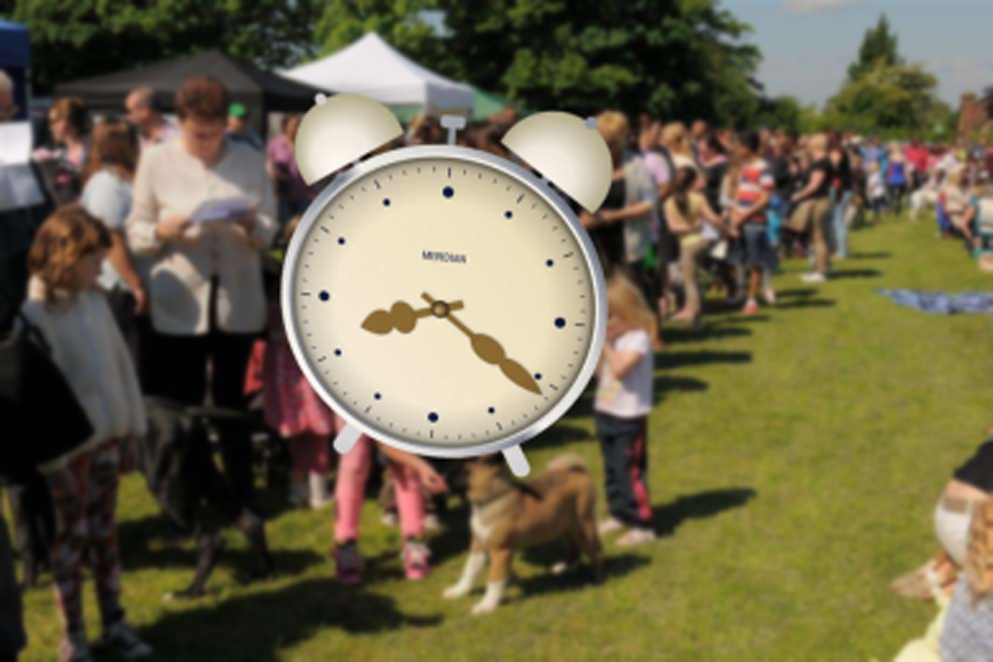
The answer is 8:21
